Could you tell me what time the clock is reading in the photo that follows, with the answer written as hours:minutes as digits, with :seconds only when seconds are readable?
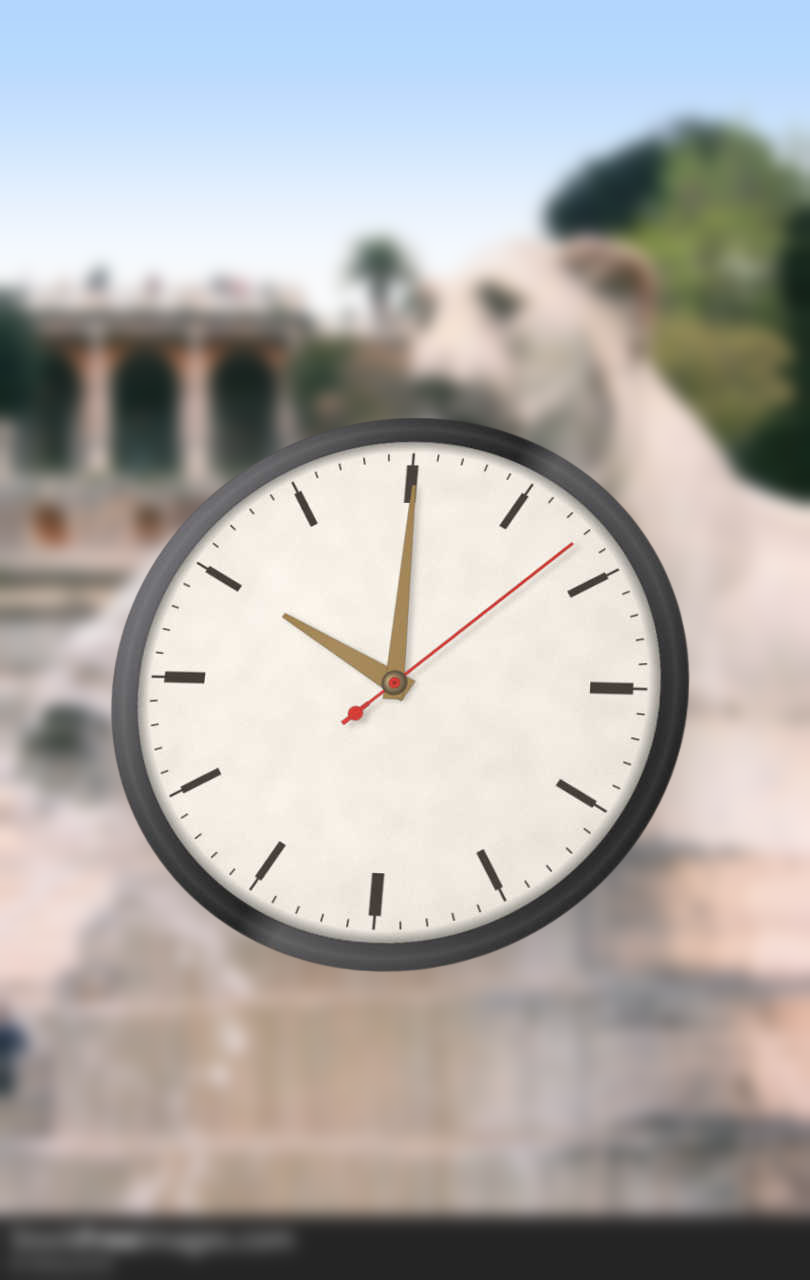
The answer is 10:00:08
